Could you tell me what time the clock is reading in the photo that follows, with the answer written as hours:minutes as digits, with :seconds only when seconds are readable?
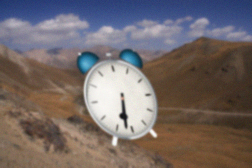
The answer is 6:32
